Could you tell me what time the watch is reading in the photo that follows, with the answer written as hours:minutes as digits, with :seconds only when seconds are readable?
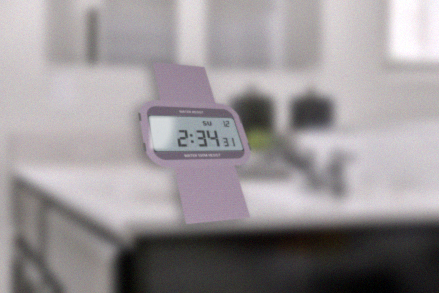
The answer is 2:34
